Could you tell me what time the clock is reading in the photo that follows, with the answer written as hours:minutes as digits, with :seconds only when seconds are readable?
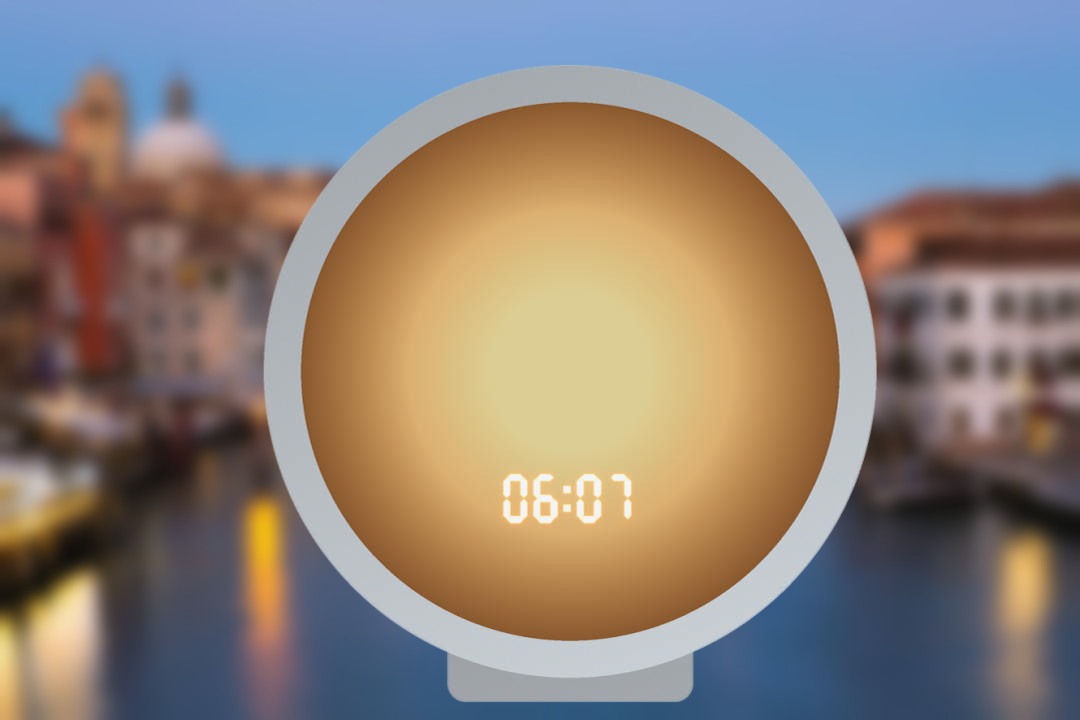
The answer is 6:07
